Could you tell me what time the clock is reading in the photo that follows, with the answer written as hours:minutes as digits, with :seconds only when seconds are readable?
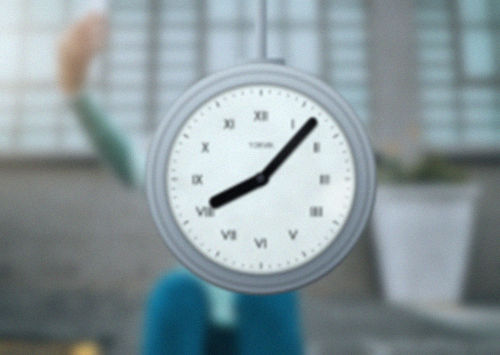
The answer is 8:07
